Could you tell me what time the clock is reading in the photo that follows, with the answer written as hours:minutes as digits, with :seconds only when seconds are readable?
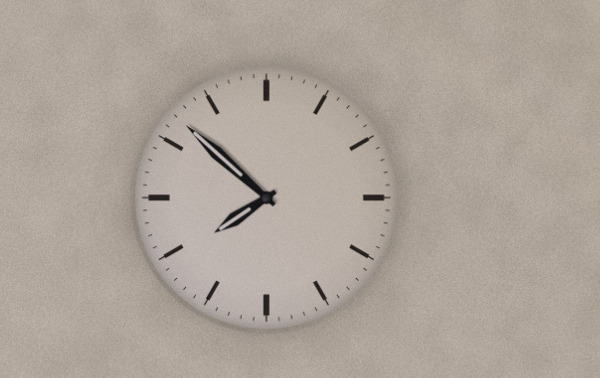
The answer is 7:52
